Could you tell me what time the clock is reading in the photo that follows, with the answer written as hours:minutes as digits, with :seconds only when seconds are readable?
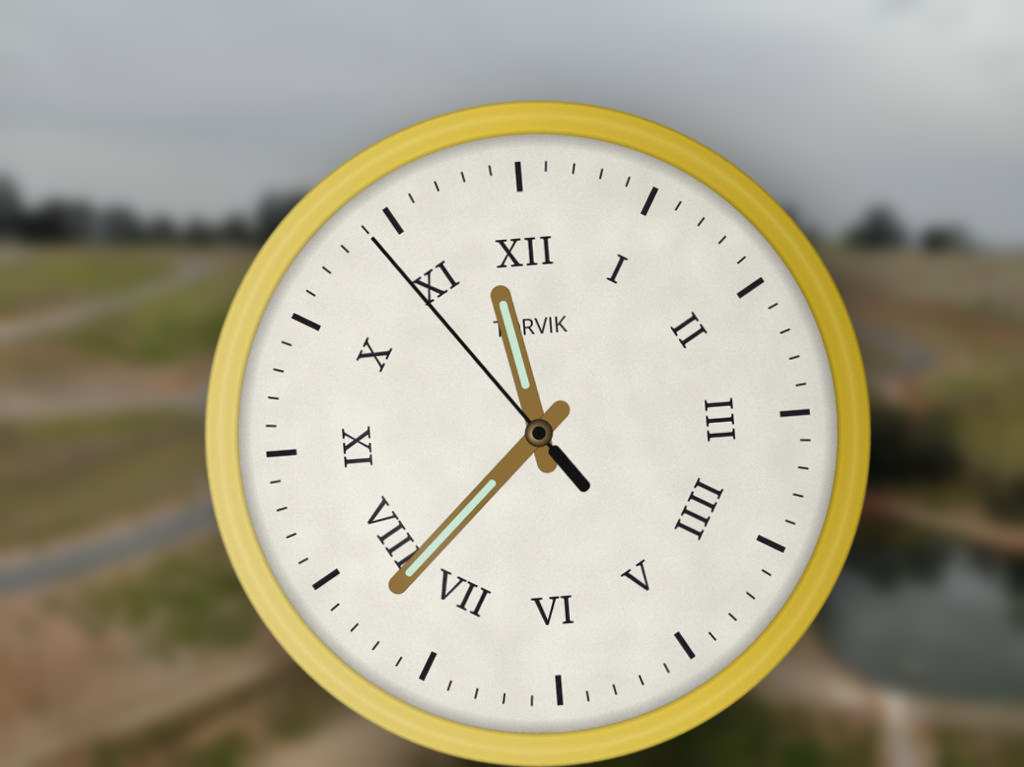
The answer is 11:37:54
